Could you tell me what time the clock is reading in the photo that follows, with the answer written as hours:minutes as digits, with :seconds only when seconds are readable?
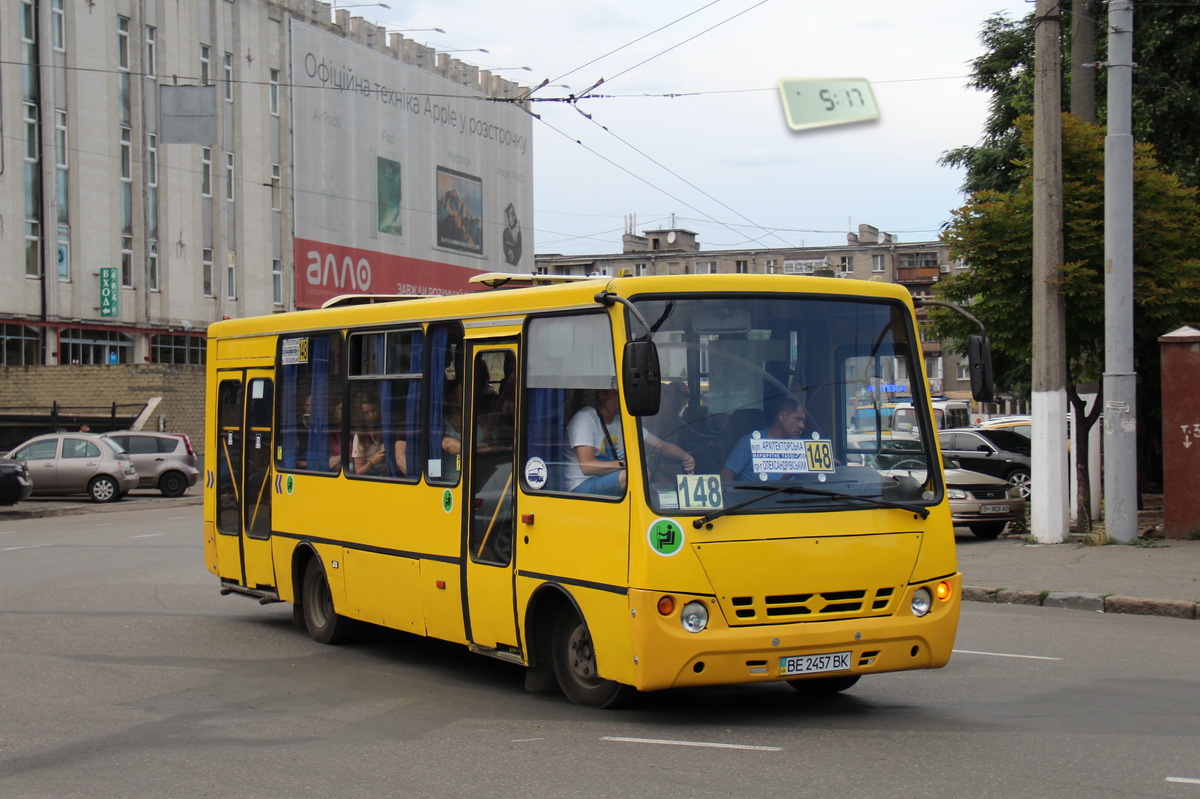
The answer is 5:17
